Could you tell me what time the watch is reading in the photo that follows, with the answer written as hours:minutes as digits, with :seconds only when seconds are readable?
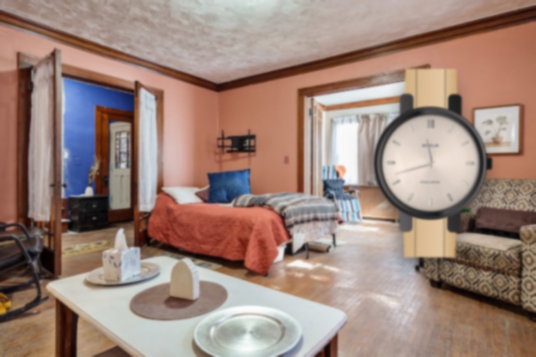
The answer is 11:42
